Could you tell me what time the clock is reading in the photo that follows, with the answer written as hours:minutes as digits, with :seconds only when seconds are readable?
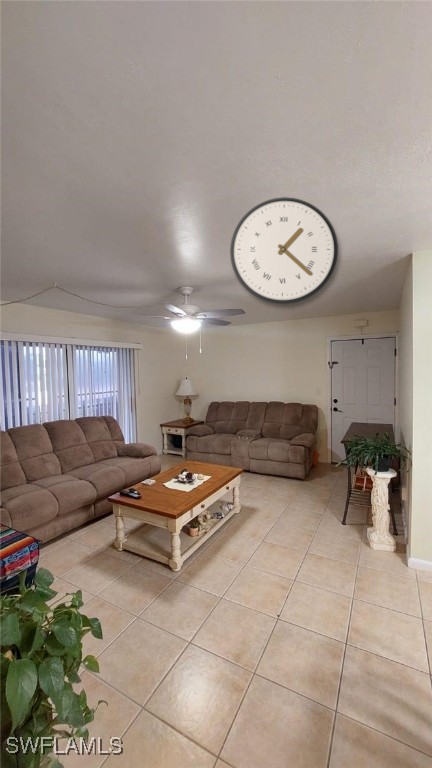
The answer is 1:22
